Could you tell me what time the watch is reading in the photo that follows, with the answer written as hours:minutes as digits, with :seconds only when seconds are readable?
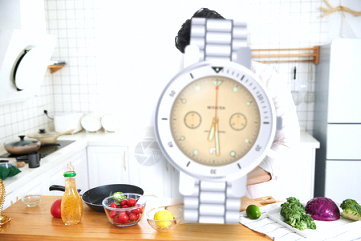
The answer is 6:29
